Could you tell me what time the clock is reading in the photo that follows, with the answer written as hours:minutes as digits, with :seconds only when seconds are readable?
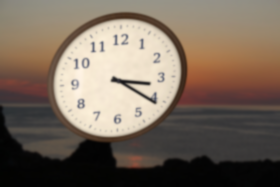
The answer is 3:21
